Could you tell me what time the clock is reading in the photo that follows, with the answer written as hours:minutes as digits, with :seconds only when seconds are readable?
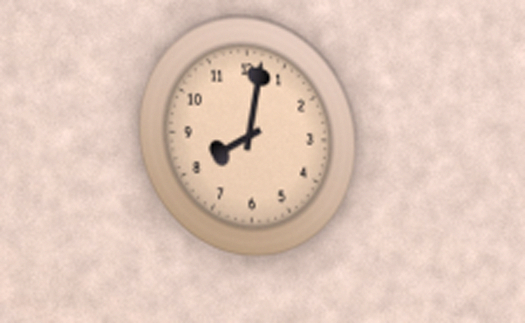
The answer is 8:02
